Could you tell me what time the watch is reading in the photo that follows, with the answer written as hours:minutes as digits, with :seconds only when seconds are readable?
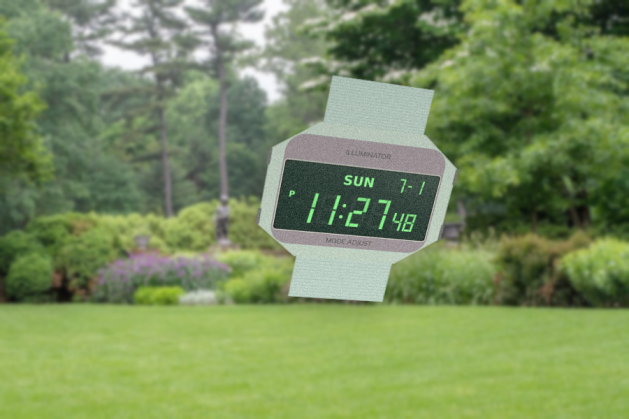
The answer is 11:27:48
